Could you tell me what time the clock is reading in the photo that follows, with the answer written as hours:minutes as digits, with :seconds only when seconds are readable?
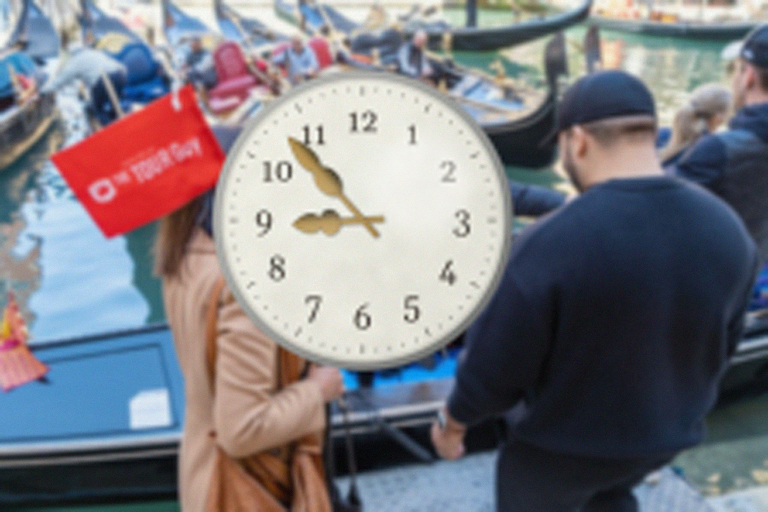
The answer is 8:53
